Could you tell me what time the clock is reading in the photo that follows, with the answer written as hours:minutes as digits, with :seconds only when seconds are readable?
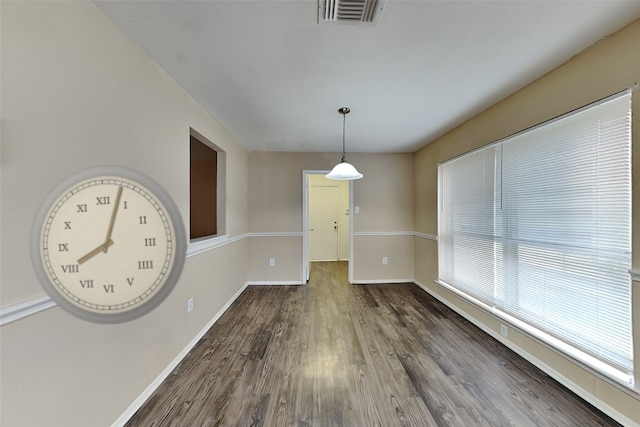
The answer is 8:03
